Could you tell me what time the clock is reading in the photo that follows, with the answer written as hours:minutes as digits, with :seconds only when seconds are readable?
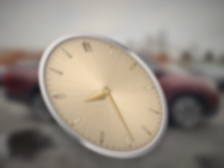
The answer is 8:29
